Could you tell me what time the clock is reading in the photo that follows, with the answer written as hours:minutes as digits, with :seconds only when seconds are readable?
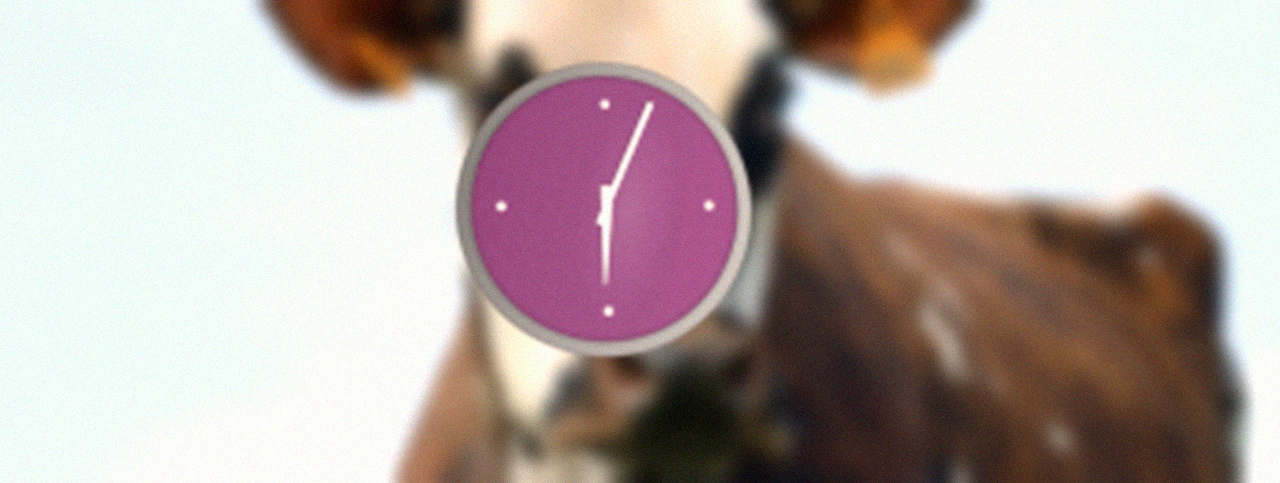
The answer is 6:04
